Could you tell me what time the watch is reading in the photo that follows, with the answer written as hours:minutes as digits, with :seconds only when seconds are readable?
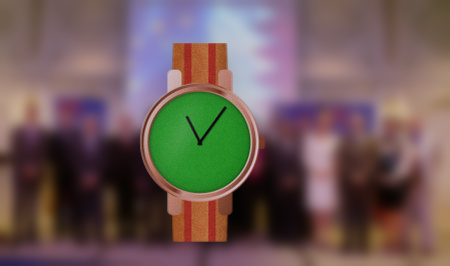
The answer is 11:06
